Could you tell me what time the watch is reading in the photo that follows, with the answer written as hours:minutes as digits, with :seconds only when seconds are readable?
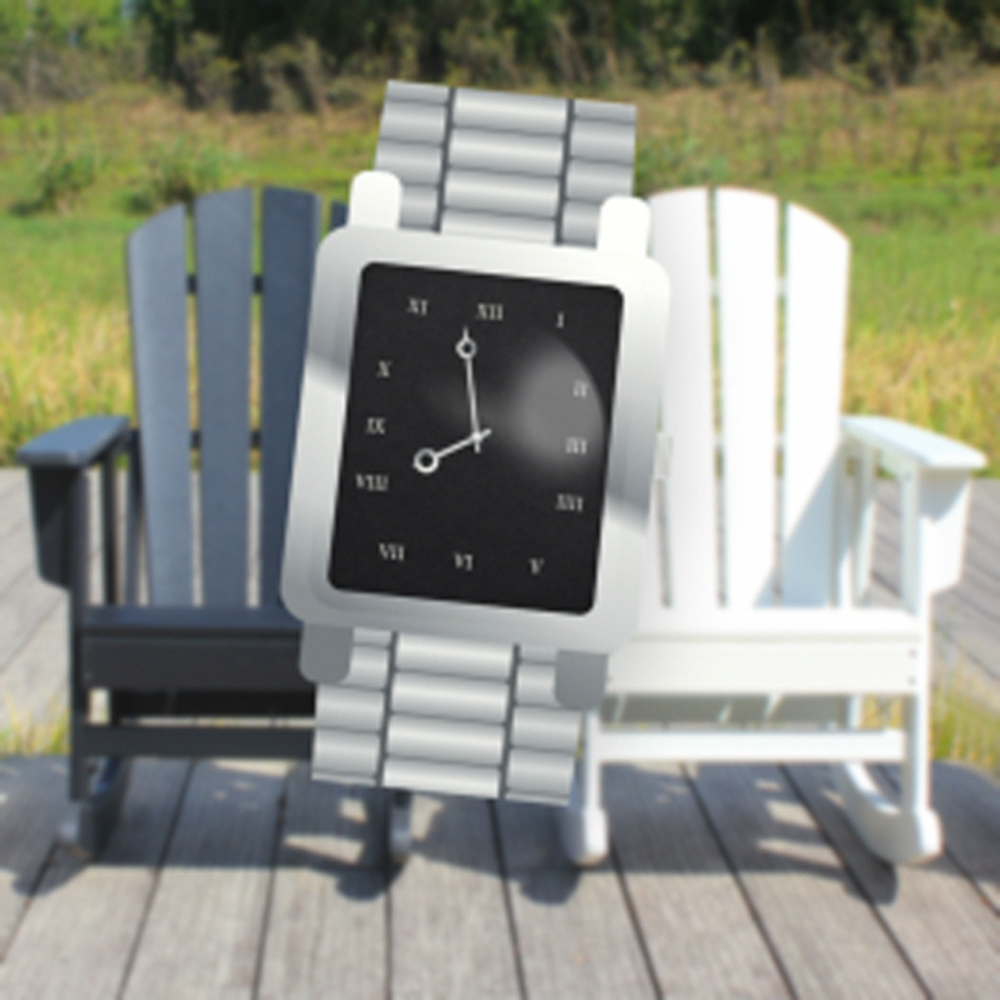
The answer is 7:58
